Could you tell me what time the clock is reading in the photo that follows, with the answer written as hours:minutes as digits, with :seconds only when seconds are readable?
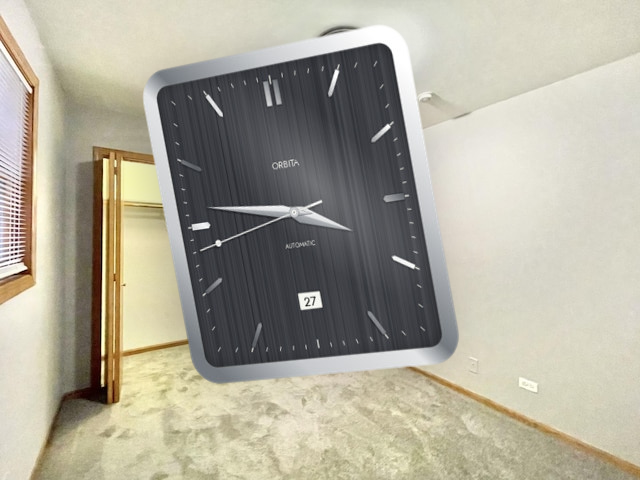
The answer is 3:46:43
